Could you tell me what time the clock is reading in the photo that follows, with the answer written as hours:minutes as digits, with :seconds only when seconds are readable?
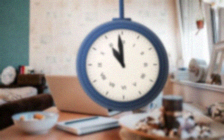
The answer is 10:59
